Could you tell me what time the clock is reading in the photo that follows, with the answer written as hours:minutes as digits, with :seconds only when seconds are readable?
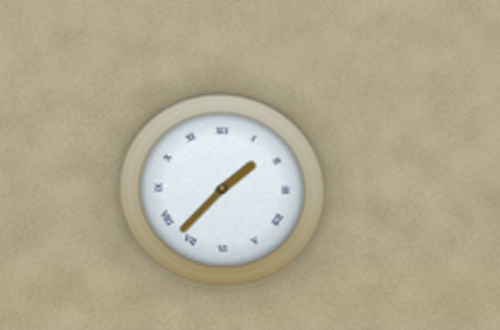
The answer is 1:37
